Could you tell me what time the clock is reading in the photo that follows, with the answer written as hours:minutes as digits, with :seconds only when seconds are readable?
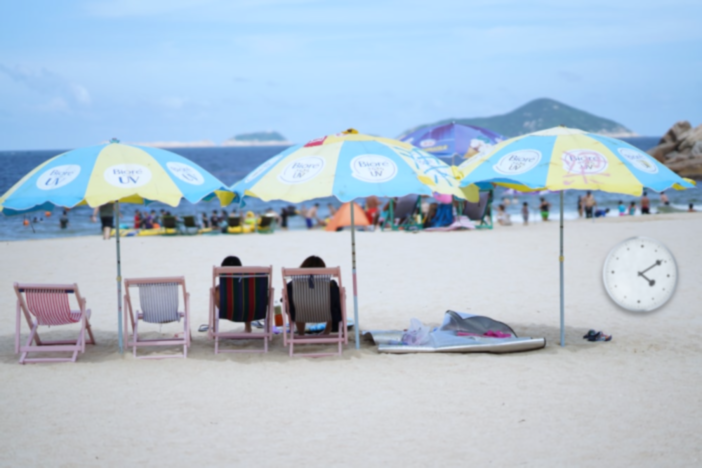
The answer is 4:09
